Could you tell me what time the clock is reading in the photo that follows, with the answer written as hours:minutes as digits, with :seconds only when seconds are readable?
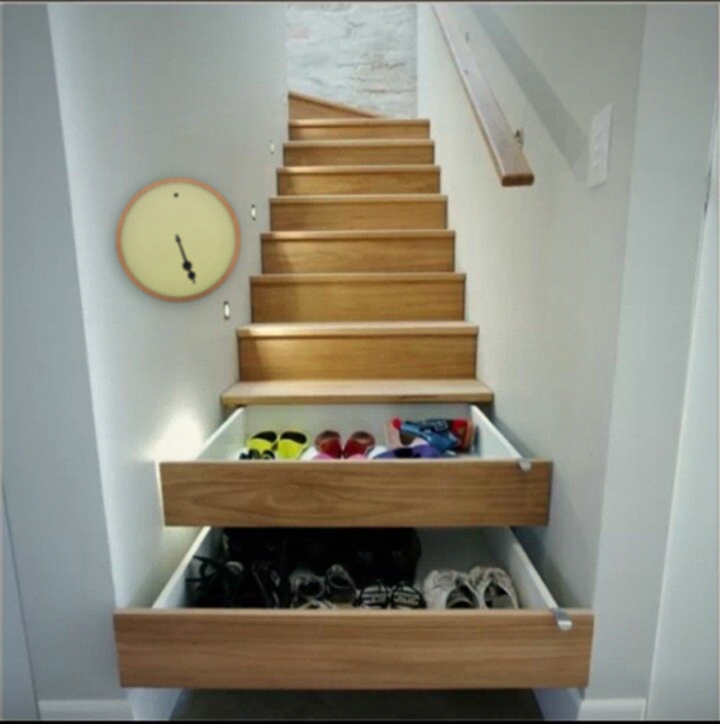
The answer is 5:27
